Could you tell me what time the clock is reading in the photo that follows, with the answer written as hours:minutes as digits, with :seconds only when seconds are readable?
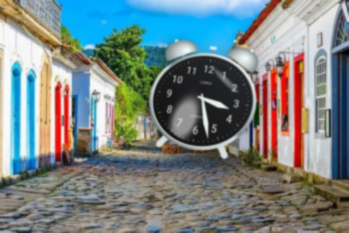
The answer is 3:27
